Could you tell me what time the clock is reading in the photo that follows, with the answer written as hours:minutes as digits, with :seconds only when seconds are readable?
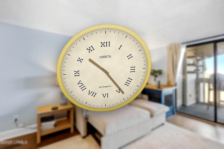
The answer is 10:24
